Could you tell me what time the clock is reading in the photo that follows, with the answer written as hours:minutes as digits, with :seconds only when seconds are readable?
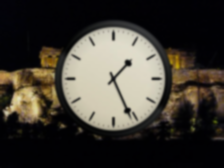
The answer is 1:26
